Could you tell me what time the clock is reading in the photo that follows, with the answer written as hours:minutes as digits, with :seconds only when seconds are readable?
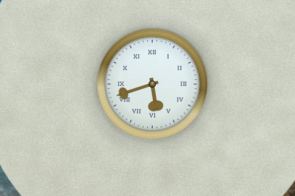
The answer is 5:42
